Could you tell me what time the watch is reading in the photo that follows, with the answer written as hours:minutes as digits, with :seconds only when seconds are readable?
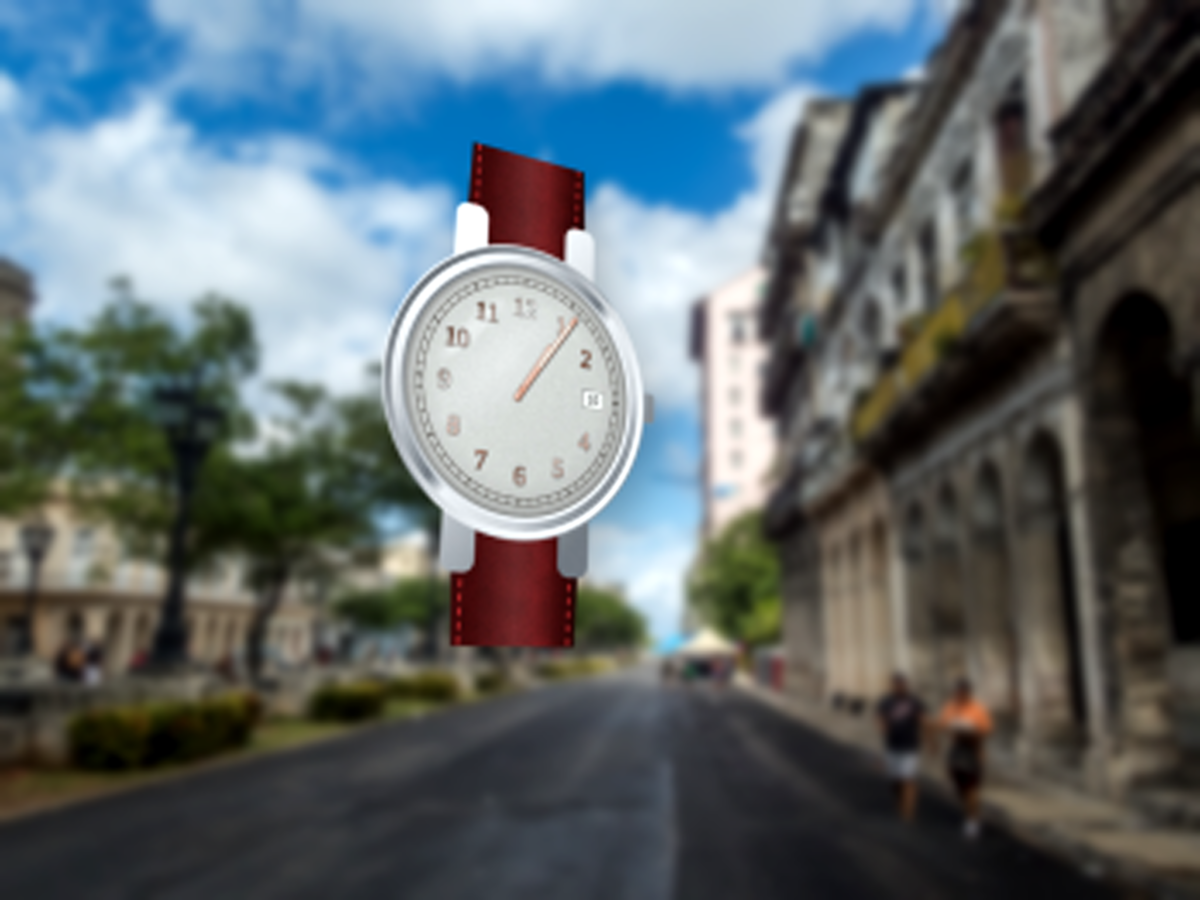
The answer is 1:06
